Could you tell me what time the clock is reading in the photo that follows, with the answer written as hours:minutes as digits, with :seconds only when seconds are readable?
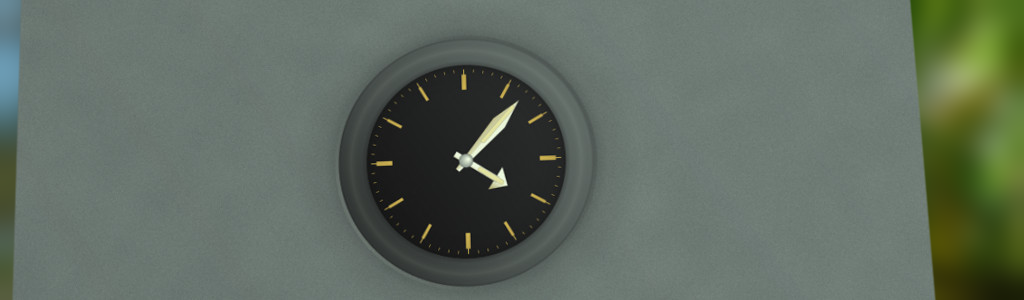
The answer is 4:07
